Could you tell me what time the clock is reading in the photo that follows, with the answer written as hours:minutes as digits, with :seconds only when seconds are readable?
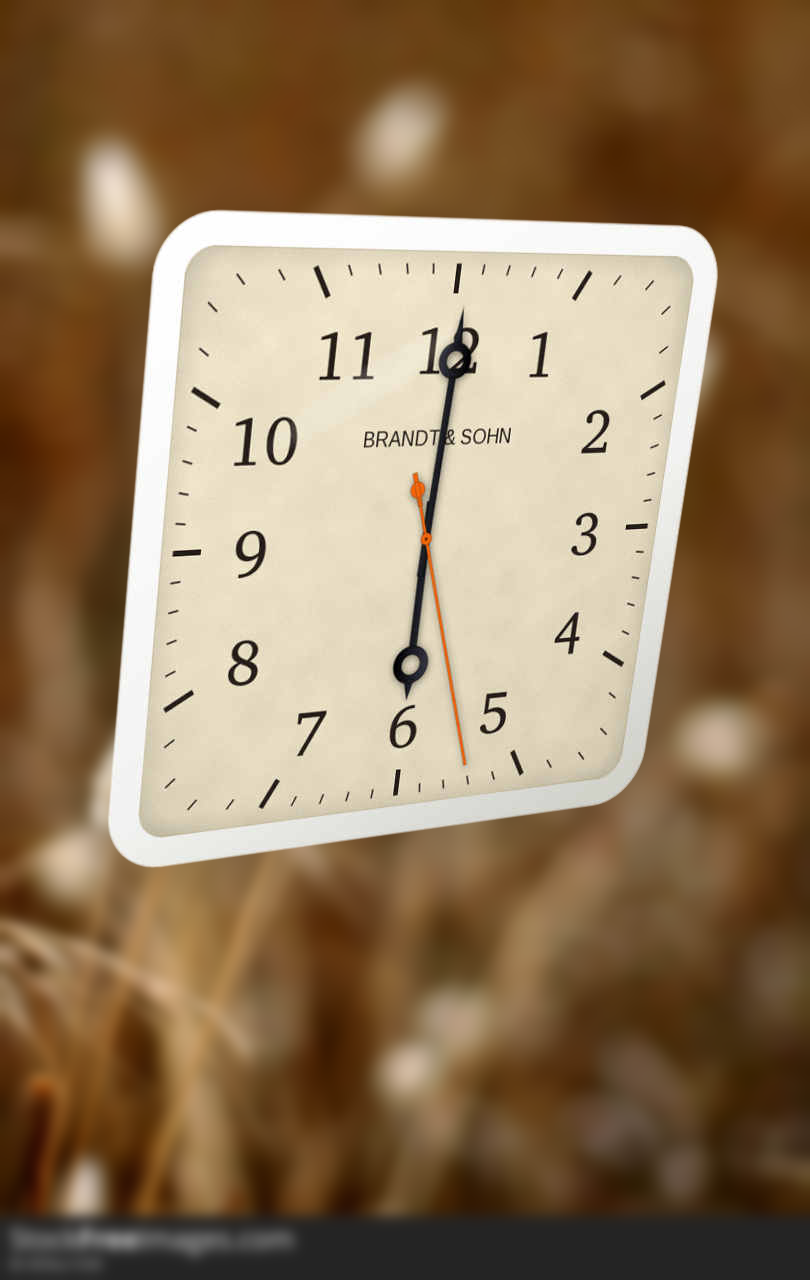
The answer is 6:00:27
